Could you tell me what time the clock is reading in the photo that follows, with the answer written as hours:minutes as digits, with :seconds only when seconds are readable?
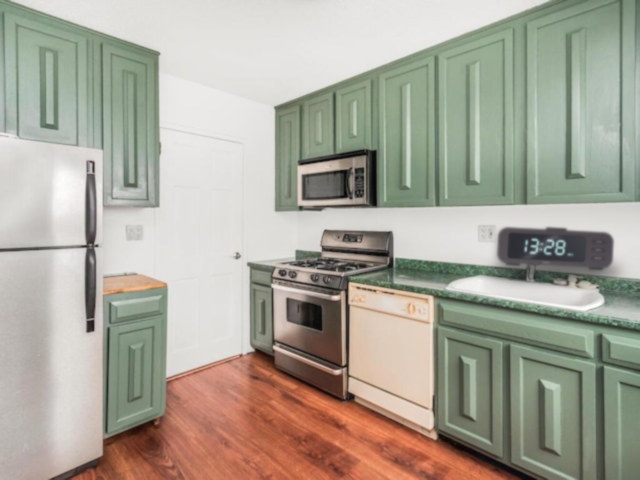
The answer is 13:28
